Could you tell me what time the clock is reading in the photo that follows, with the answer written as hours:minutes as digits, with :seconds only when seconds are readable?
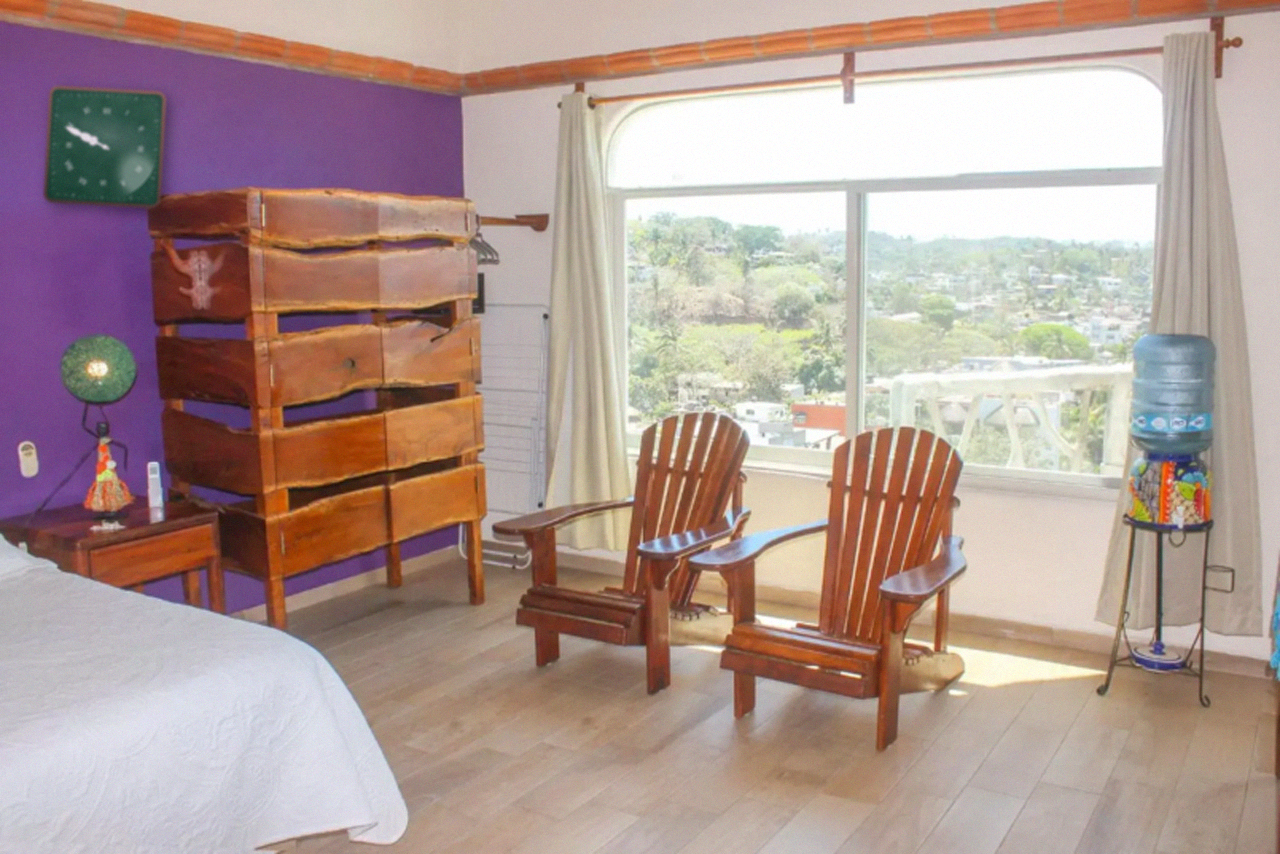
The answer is 9:49
